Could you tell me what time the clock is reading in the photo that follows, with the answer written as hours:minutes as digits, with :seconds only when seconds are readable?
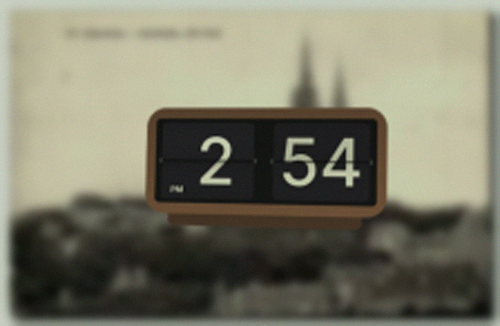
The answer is 2:54
